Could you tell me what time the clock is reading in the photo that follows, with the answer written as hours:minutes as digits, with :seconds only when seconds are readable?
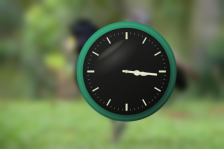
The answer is 3:16
